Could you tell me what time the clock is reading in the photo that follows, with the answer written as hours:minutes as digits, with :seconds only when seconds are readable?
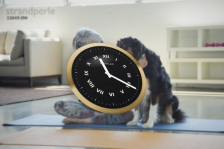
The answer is 11:20
